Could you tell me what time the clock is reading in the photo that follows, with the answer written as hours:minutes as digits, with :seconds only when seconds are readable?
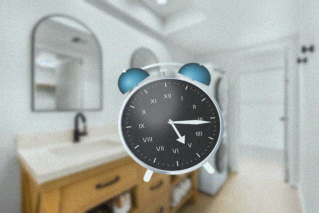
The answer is 5:16
